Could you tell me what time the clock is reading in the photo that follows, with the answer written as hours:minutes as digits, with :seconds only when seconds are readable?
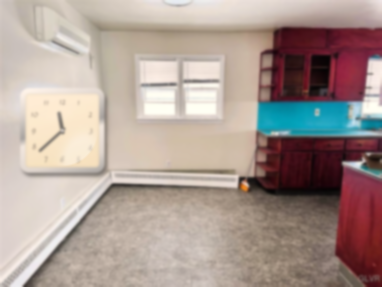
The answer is 11:38
